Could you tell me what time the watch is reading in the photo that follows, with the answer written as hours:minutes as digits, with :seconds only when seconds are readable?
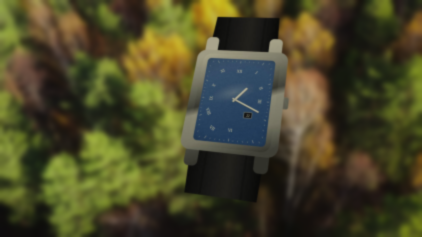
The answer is 1:19
